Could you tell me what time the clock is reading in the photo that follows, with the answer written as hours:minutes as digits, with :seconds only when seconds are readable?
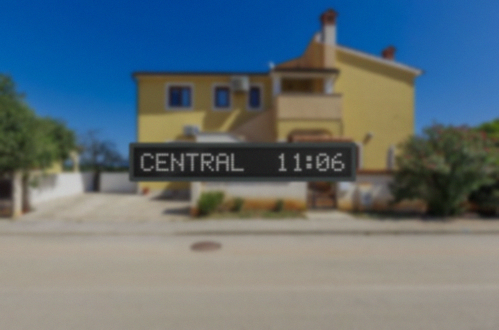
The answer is 11:06
